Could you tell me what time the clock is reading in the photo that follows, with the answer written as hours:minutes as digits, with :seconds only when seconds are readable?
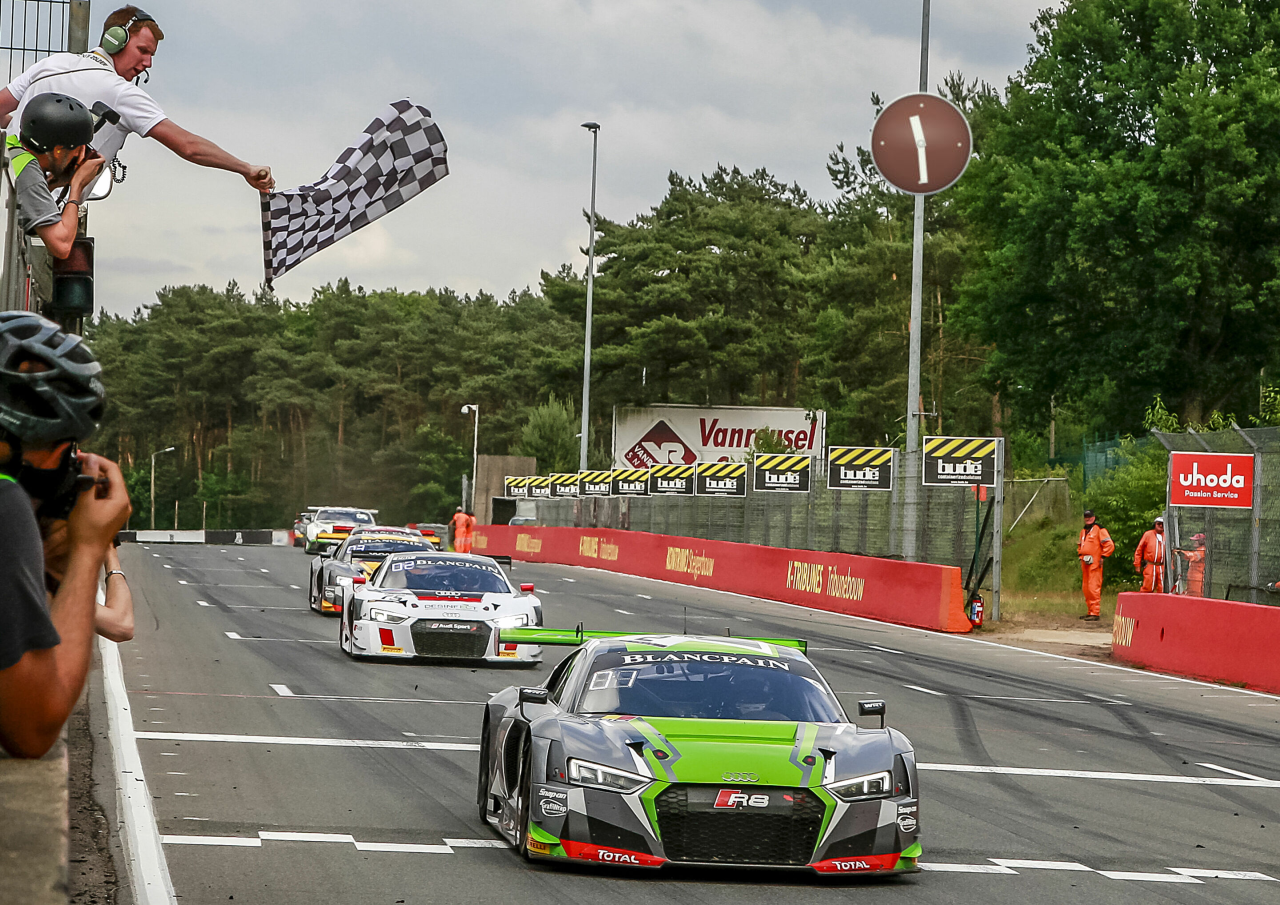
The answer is 11:29
